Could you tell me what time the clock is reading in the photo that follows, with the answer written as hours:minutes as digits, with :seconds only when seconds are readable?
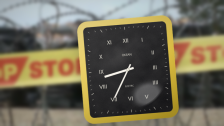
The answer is 8:35
